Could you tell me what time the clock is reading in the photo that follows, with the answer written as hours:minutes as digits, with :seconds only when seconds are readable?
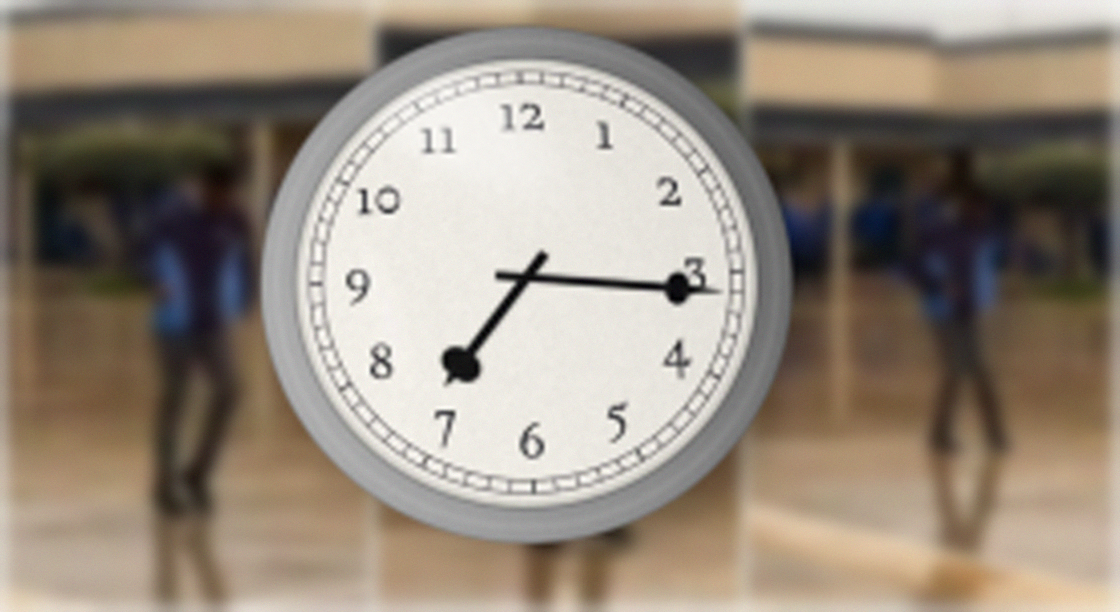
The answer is 7:16
